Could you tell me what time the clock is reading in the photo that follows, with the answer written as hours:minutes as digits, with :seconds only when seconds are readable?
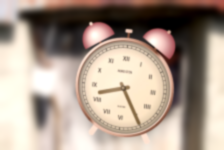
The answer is 8:25
